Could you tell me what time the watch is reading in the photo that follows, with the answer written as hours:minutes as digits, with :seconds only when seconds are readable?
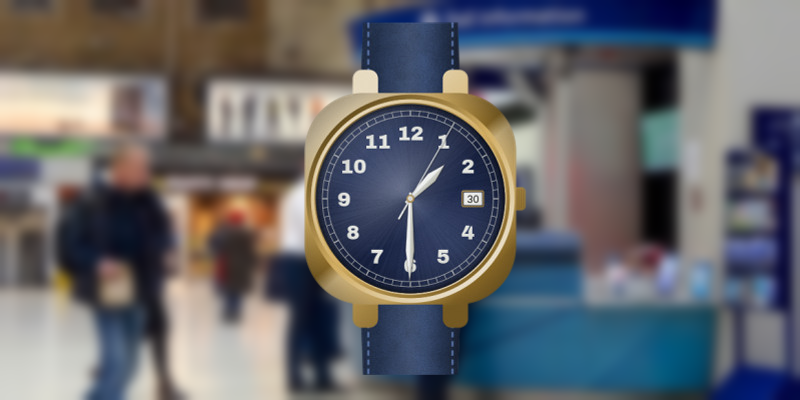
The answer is 1:30:05
